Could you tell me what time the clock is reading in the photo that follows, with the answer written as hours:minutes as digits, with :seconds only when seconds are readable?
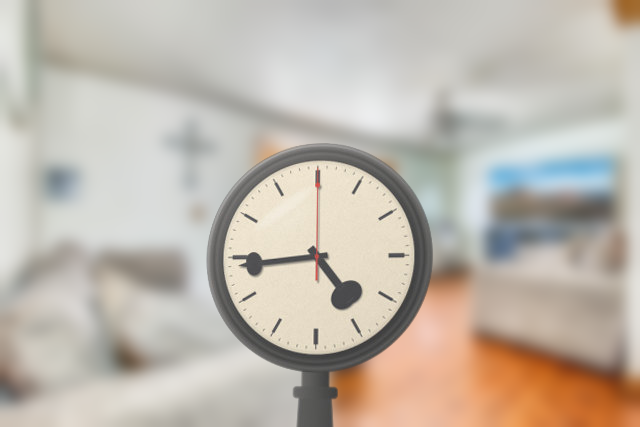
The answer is 4:44:00
